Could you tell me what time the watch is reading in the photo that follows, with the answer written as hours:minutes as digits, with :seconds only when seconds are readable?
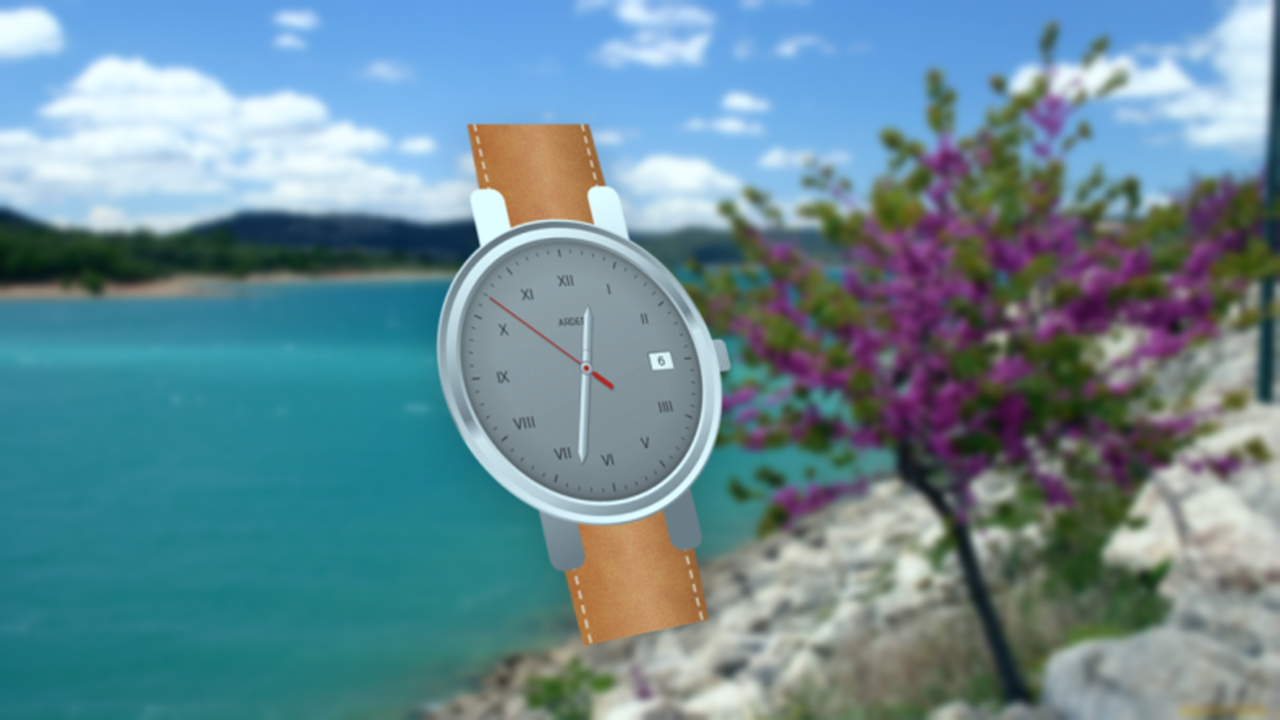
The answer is 12:32:52
